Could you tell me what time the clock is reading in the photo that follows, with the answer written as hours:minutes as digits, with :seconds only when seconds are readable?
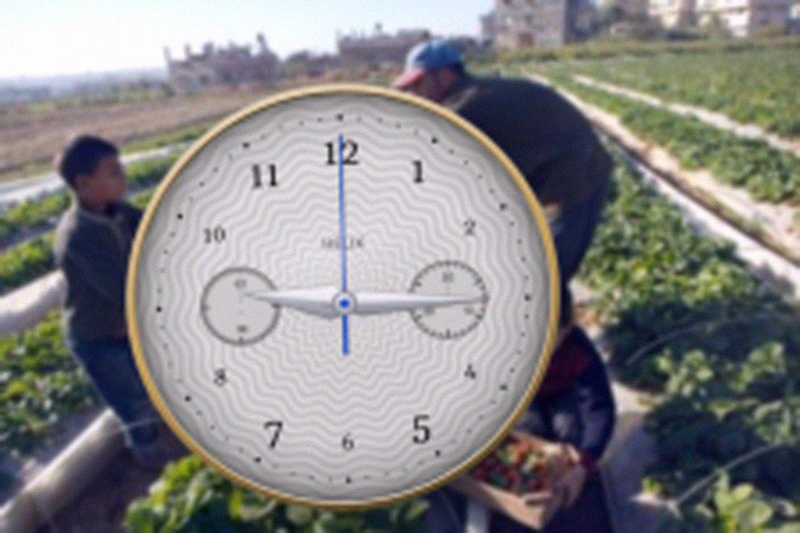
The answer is 9:15
